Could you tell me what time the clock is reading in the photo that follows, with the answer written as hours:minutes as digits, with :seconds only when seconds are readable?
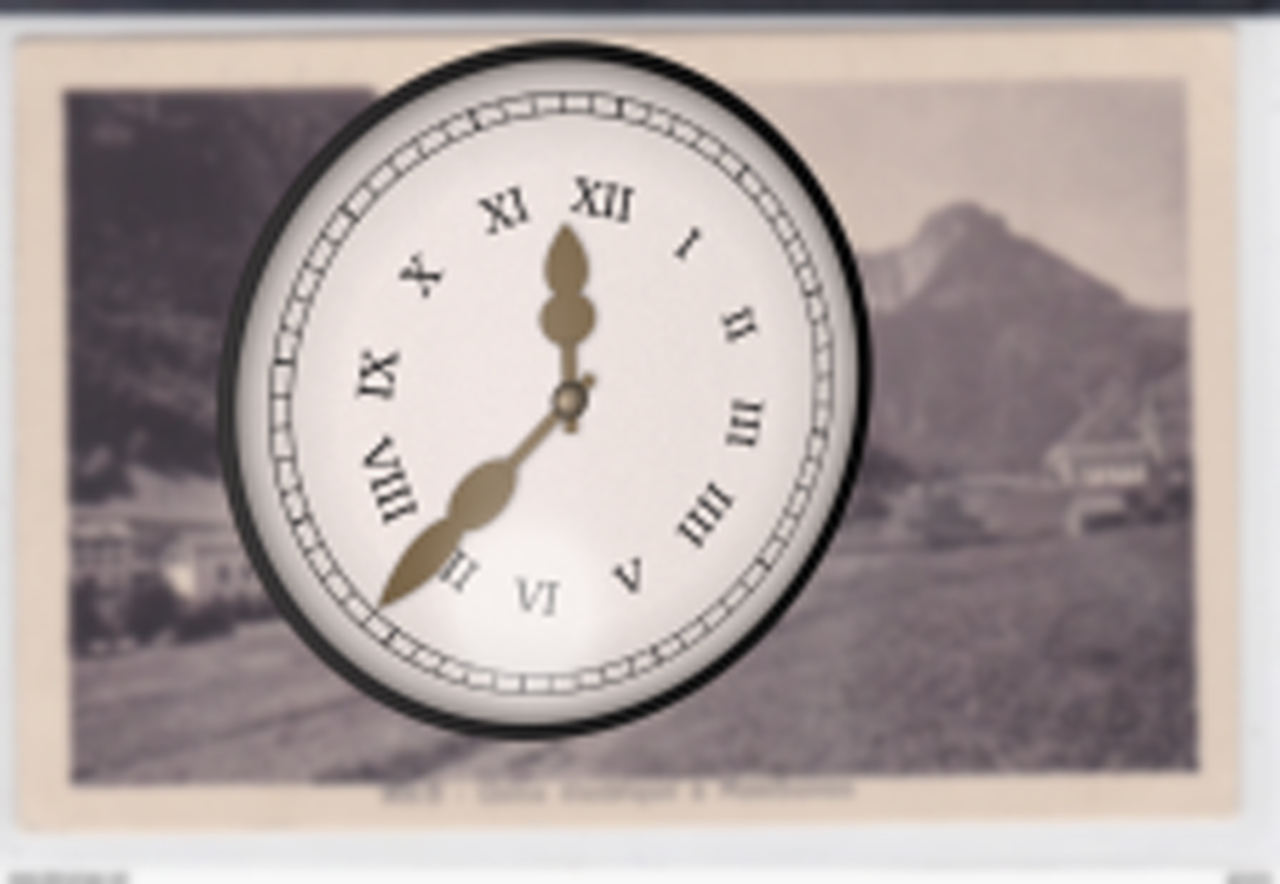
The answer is 11:36
